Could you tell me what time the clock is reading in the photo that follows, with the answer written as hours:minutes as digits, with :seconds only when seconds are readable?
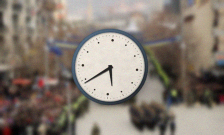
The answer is 5:39
